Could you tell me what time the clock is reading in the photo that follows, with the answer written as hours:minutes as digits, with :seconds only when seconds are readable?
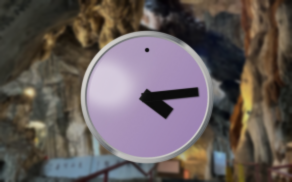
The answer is 4:14
